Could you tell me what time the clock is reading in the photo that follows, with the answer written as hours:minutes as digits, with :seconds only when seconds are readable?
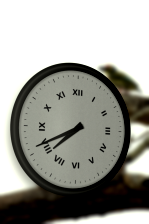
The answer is 7:41
